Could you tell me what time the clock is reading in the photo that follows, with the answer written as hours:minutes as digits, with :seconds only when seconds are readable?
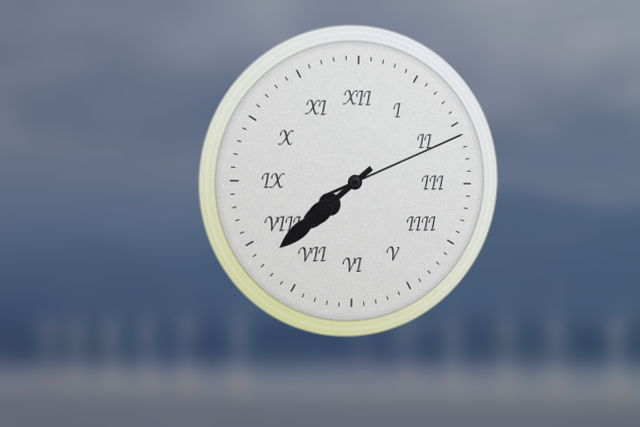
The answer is 7:38:11
